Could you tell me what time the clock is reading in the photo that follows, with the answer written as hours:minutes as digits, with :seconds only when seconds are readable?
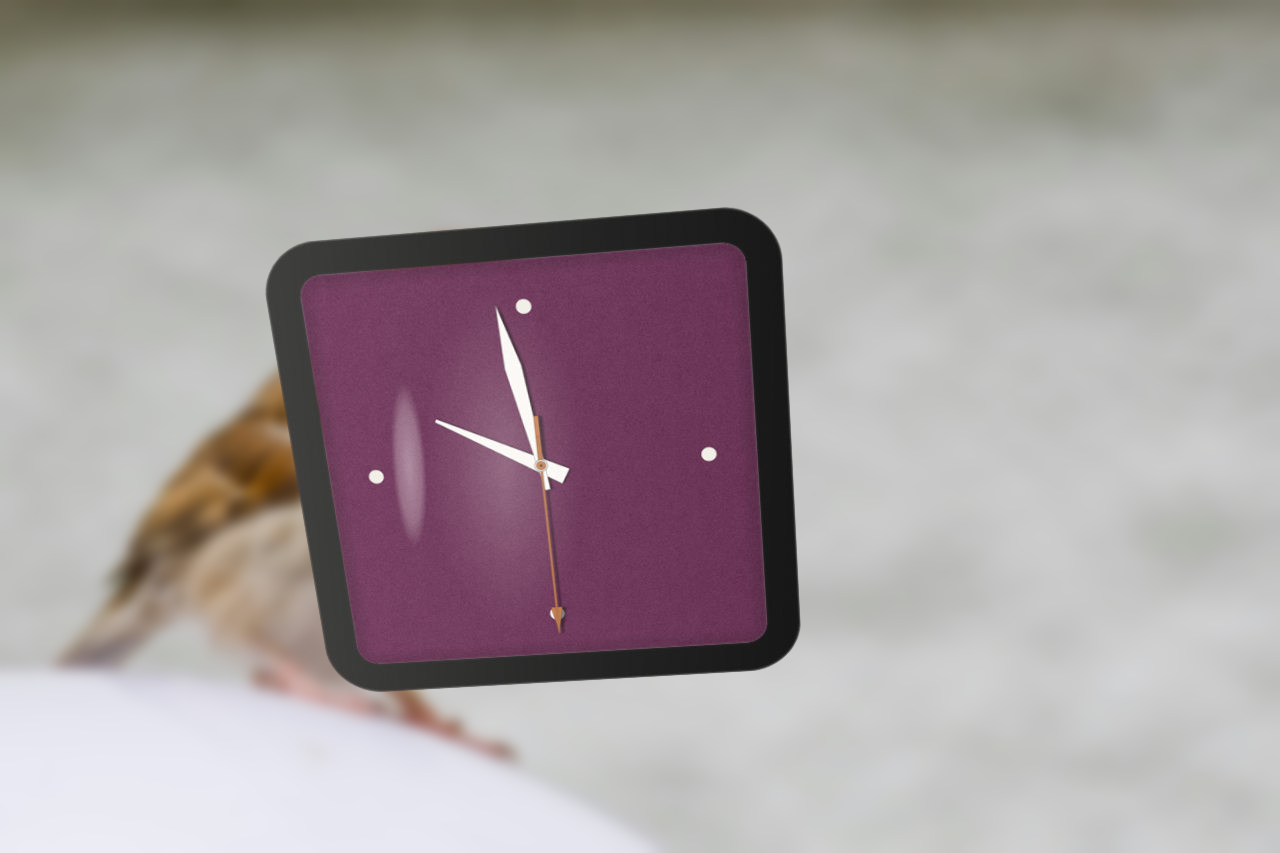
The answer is 9:58:30
